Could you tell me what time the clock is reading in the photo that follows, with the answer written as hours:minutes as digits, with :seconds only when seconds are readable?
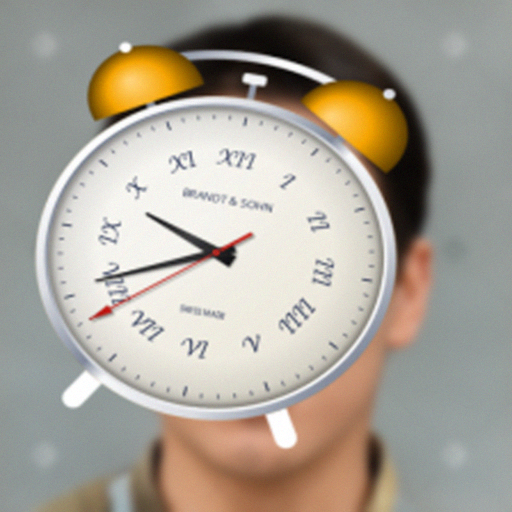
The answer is 9:40:38
